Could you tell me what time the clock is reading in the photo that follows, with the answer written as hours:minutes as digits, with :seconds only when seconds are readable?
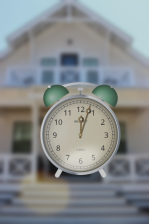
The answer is 12:03
